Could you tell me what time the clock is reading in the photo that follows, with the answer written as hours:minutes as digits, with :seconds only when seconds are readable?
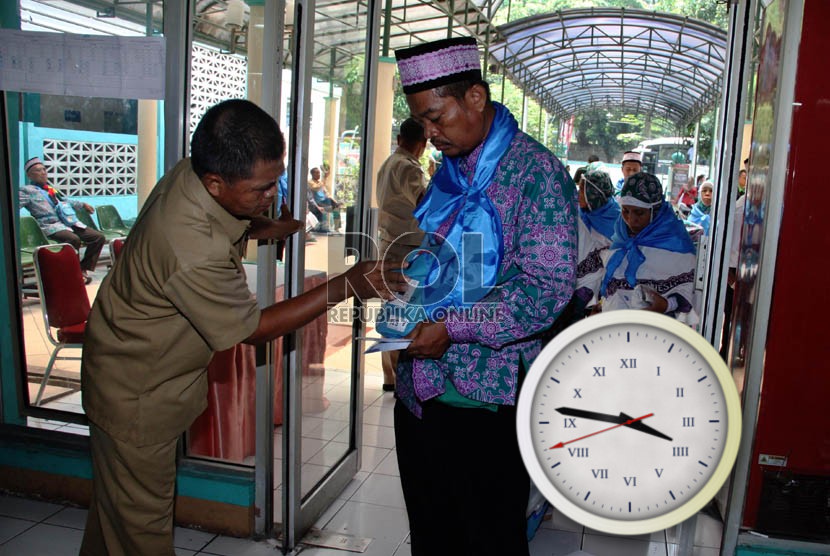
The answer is 3:46:42
